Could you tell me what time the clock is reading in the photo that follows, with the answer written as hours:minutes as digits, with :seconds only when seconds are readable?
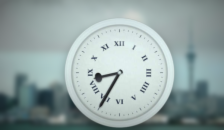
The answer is 8:35
